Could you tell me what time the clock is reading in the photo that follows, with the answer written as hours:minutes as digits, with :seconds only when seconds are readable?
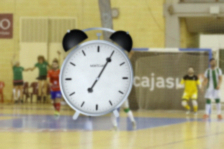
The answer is 7:05
